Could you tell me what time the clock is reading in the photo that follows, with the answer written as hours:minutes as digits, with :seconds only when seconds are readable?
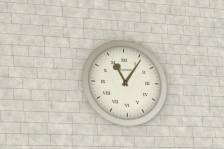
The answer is 11:06
